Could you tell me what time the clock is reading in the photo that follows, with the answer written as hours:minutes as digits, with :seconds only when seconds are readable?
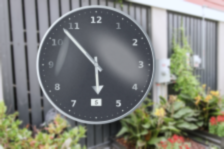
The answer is 5:53
